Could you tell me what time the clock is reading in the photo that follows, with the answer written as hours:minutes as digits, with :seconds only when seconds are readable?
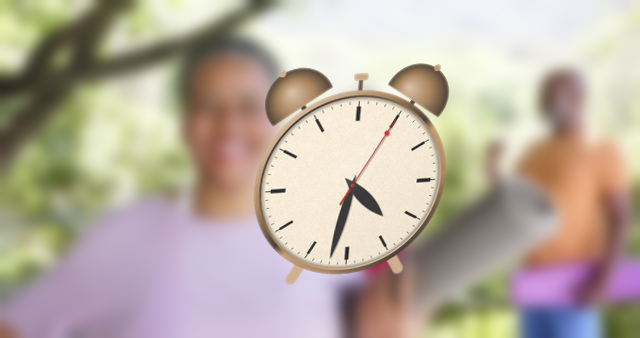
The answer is 4:32:05
